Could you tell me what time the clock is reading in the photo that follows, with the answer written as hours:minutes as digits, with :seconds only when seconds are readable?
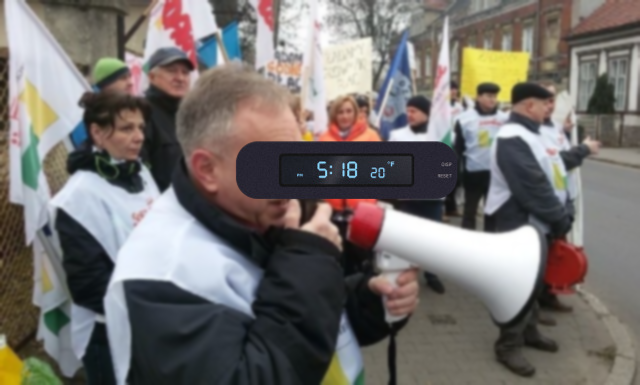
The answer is 5:18
